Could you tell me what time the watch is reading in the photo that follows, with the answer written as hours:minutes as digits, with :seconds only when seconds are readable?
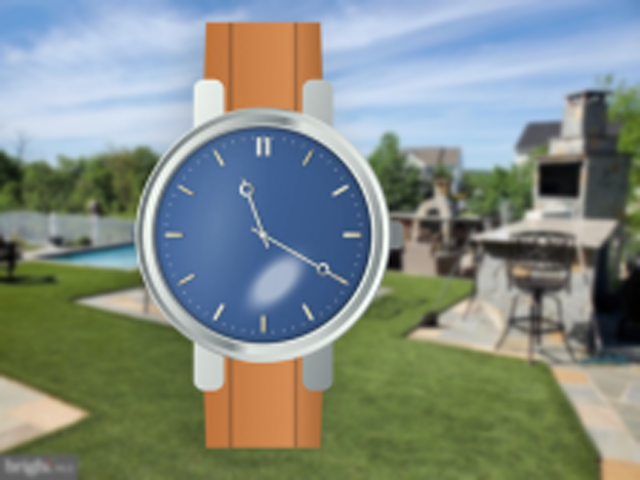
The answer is 11:20
